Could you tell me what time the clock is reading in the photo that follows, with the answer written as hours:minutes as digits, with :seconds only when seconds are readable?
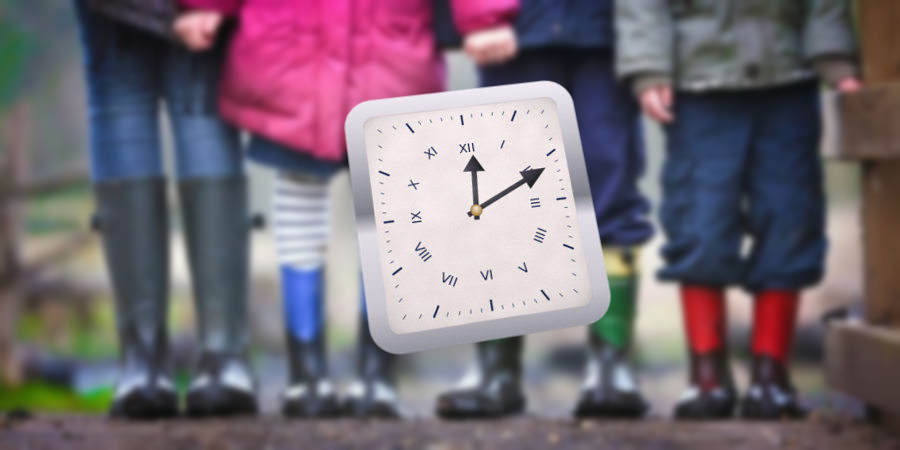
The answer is 12:11
